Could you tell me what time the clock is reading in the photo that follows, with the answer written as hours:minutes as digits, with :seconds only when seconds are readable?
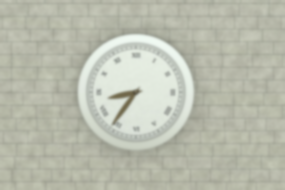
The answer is 8:36
